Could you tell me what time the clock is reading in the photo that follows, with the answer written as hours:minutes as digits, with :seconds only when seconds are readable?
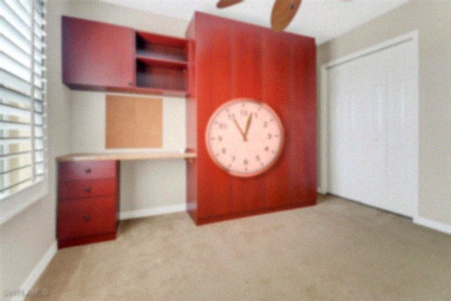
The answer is 11:03
